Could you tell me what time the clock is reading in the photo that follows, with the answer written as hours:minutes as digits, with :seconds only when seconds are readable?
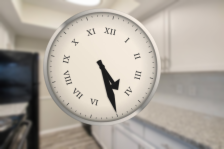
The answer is 4:25
